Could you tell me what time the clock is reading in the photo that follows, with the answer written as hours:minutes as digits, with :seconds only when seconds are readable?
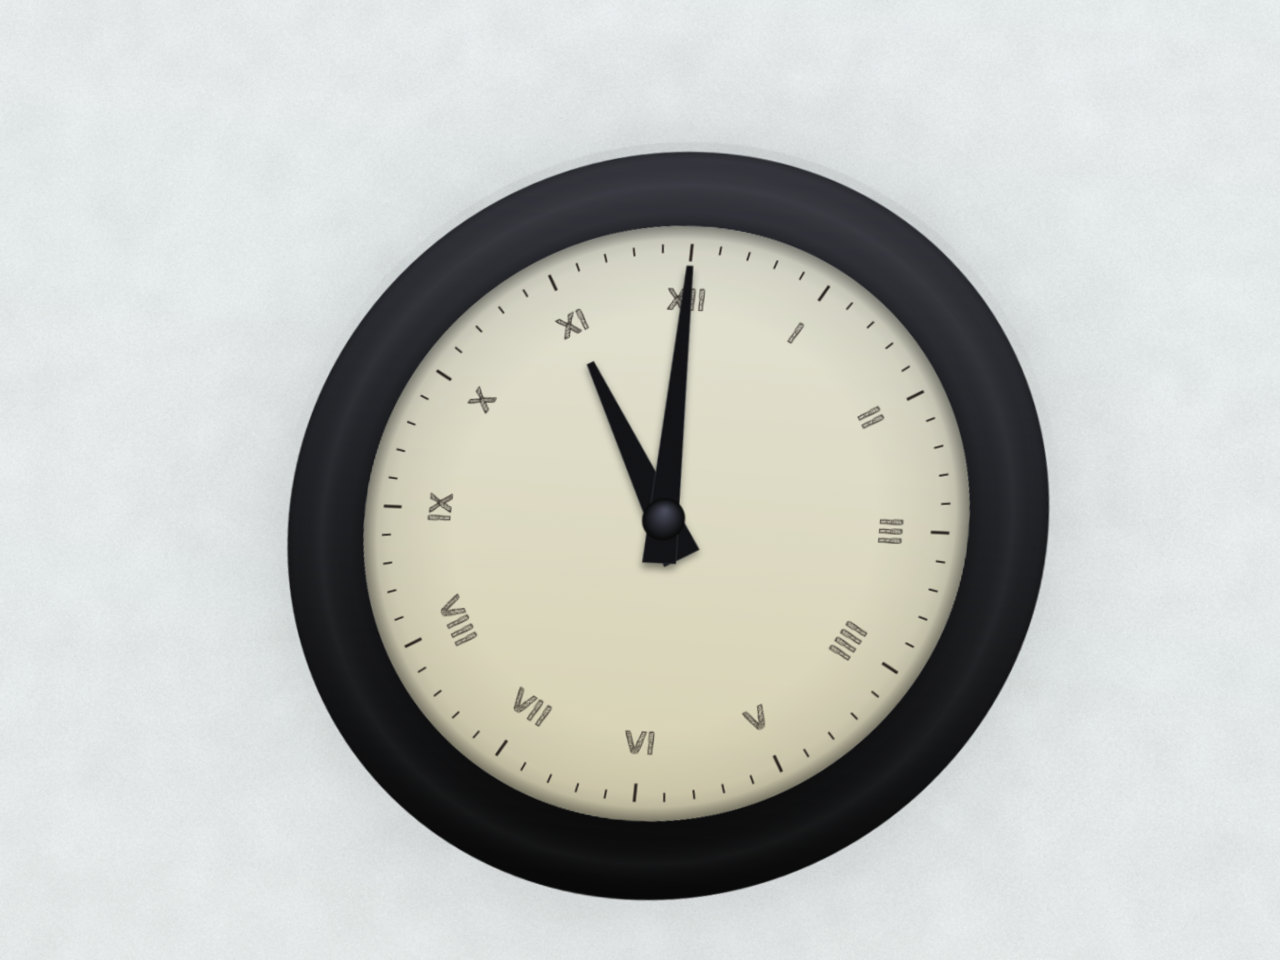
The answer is 11:00
